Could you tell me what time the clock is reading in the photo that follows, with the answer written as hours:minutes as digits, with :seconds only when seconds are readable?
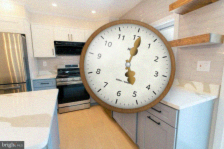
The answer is 5:01
